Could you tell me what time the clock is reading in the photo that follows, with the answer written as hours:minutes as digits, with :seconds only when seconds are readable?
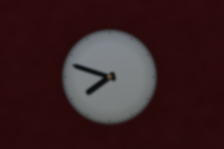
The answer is 7:48
